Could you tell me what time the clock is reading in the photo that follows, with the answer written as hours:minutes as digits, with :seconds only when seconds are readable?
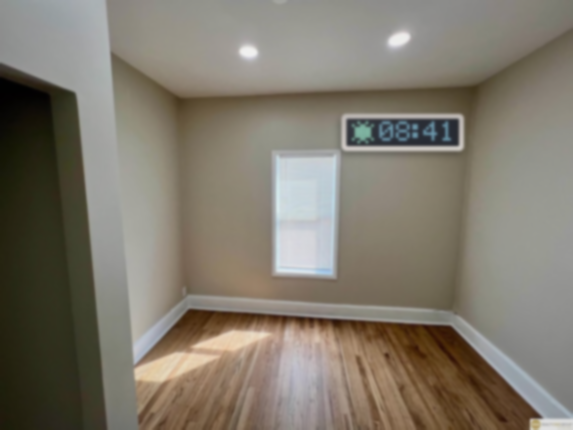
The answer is 8:41
